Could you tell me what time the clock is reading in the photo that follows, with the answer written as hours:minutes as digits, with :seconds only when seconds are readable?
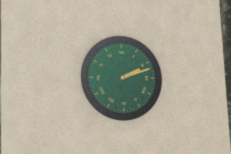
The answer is 2:12
